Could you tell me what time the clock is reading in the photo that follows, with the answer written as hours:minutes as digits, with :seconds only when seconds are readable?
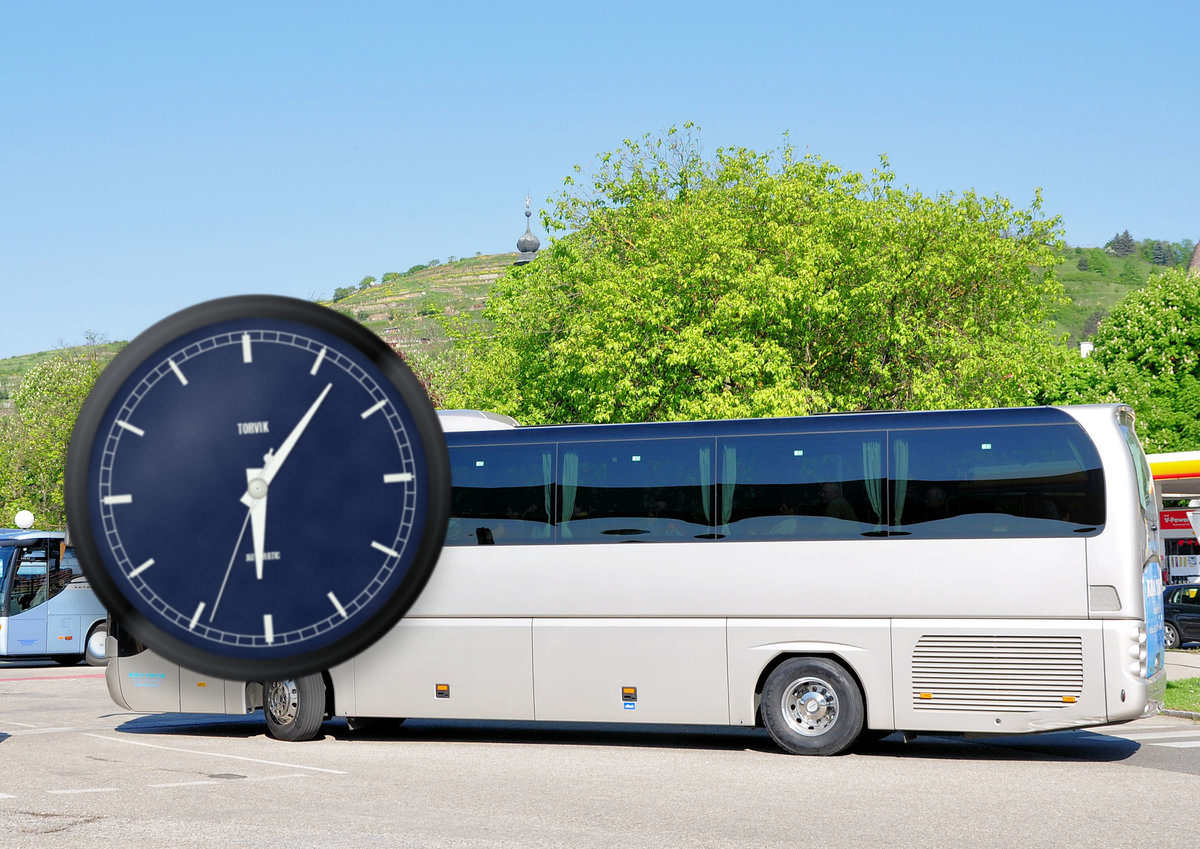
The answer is 6:06:34
